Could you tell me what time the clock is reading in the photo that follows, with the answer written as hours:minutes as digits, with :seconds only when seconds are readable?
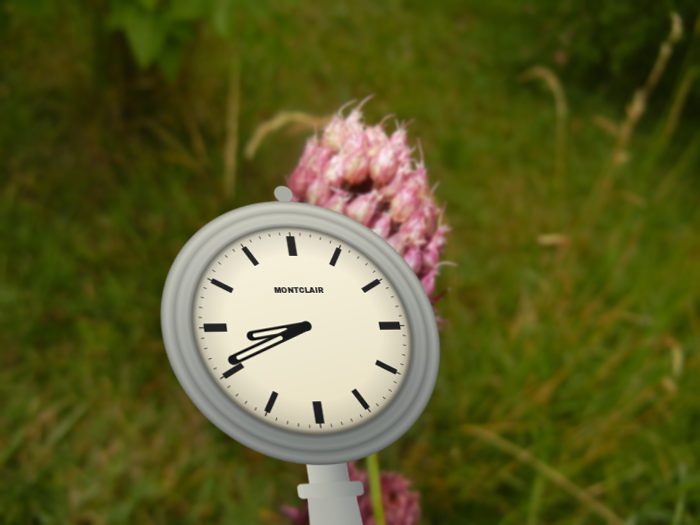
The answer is 8:41
